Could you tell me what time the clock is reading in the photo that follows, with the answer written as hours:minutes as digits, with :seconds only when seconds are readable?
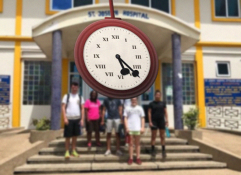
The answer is 5:23
